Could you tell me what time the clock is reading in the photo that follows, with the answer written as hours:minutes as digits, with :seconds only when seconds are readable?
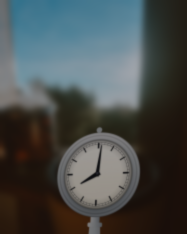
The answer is 8:01
